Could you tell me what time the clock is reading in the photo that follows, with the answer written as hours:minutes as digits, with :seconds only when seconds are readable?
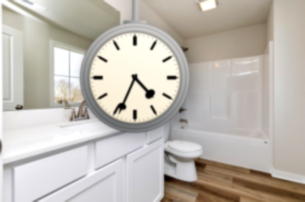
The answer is 4:34
